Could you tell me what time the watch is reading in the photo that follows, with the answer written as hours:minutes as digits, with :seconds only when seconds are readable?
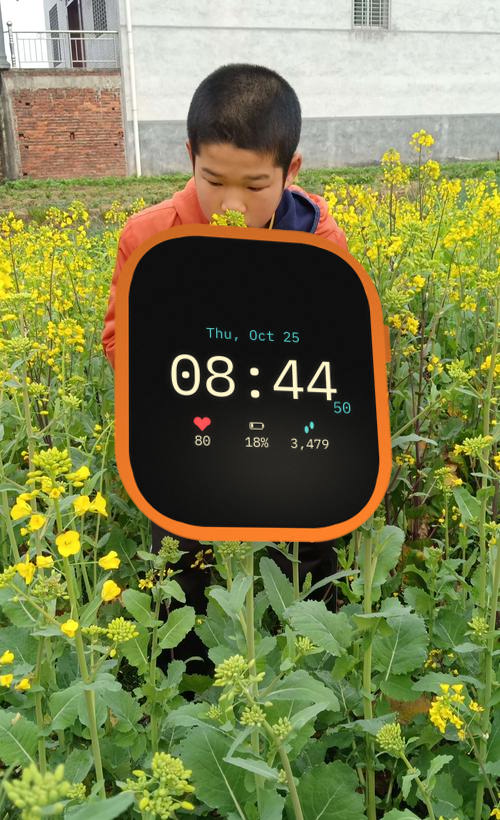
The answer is 8:44:50
